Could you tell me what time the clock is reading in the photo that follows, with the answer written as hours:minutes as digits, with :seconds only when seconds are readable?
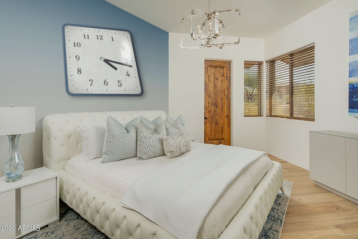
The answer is 4:17
